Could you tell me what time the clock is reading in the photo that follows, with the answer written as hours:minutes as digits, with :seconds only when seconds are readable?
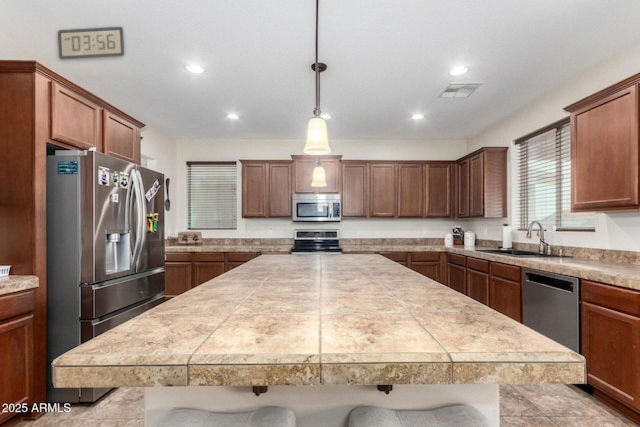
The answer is 3:56
